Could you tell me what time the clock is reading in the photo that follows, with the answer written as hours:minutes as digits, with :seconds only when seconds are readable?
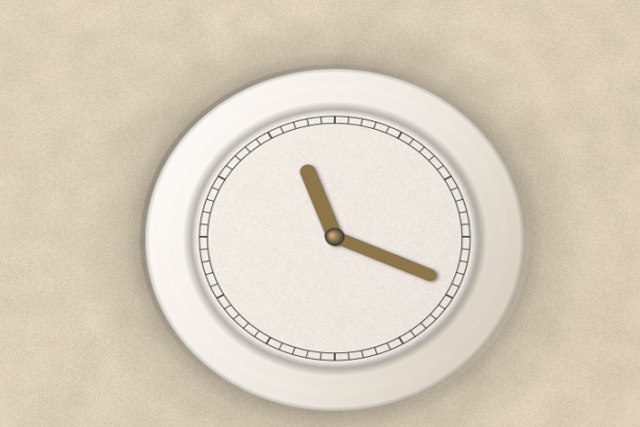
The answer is 11:19
